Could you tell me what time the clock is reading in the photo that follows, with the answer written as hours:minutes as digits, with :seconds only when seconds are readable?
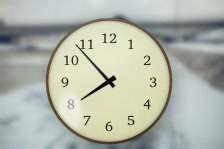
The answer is 7:53
